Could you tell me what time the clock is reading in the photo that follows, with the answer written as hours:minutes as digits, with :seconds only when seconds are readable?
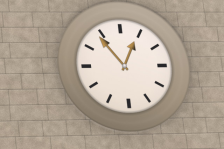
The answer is 12:54
